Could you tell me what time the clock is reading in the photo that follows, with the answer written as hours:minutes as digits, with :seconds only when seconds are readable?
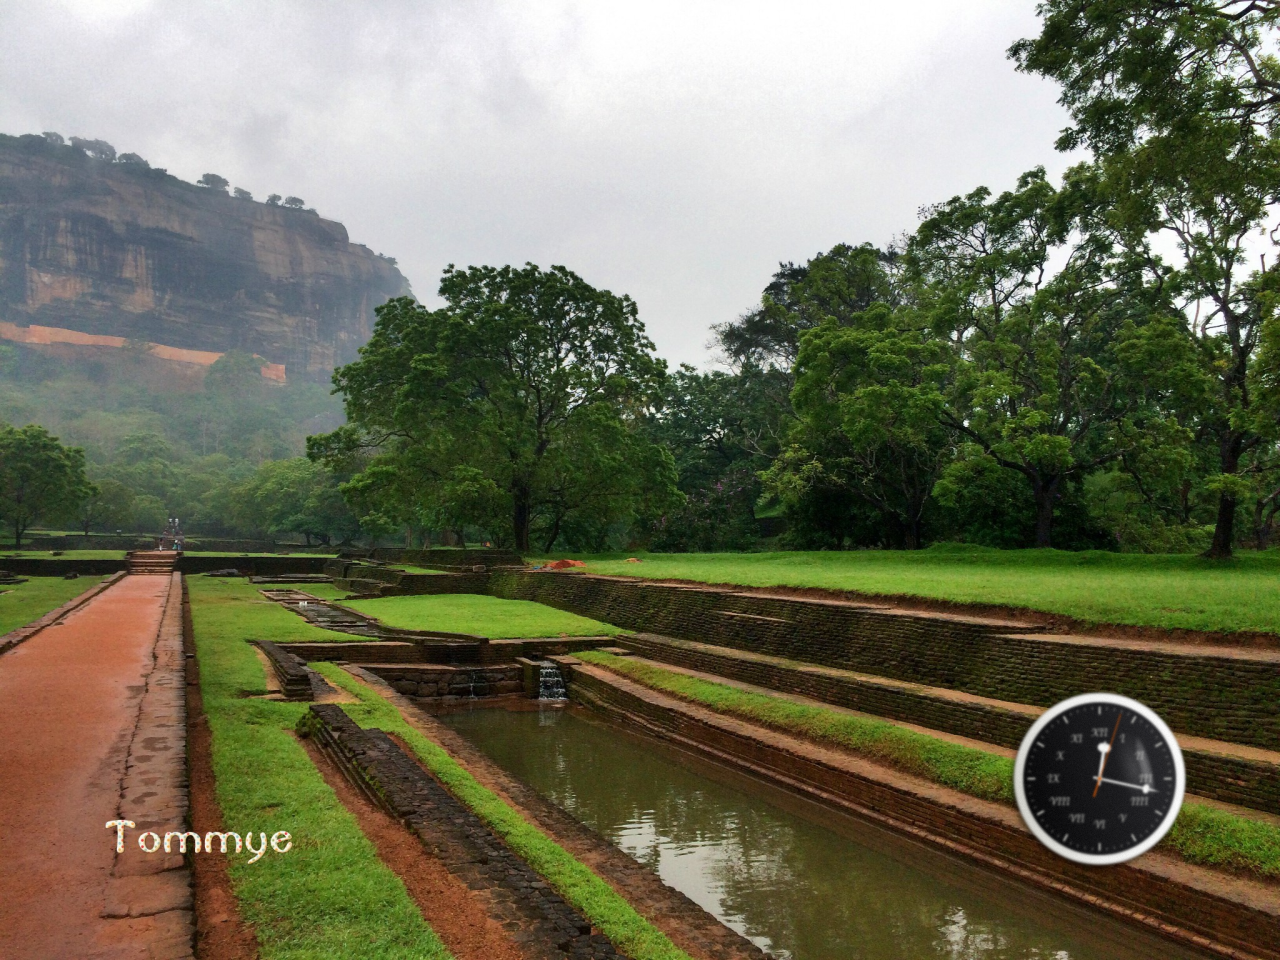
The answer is 12:17:03
